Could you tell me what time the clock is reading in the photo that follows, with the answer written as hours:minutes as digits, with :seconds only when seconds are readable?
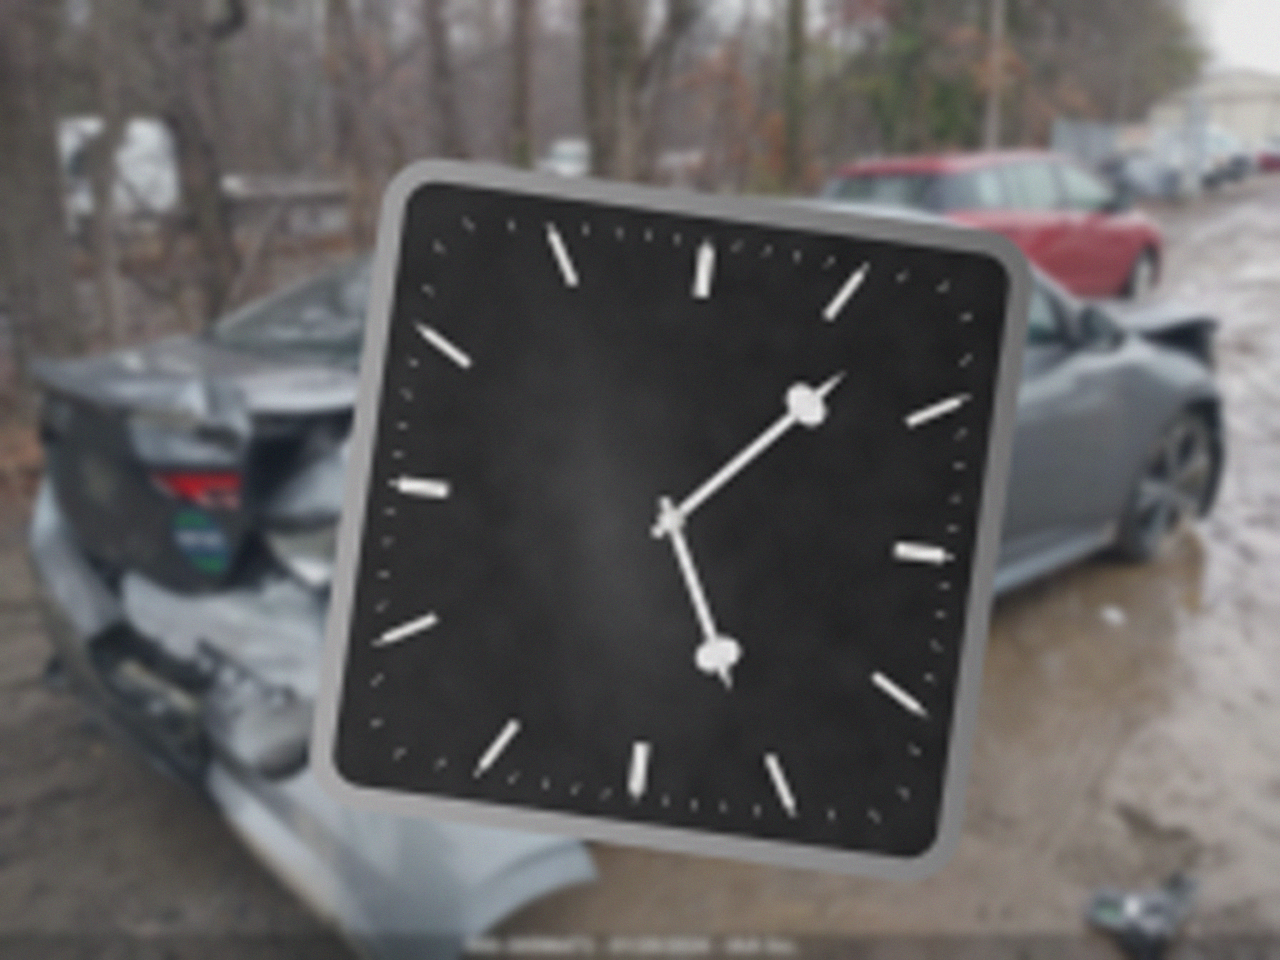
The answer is 5:07
